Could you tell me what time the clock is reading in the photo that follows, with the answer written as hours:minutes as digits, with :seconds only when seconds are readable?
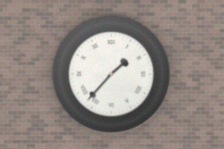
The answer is 1:37
